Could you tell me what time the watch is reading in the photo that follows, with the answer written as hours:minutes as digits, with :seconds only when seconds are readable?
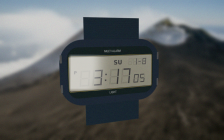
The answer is 3:17:05
